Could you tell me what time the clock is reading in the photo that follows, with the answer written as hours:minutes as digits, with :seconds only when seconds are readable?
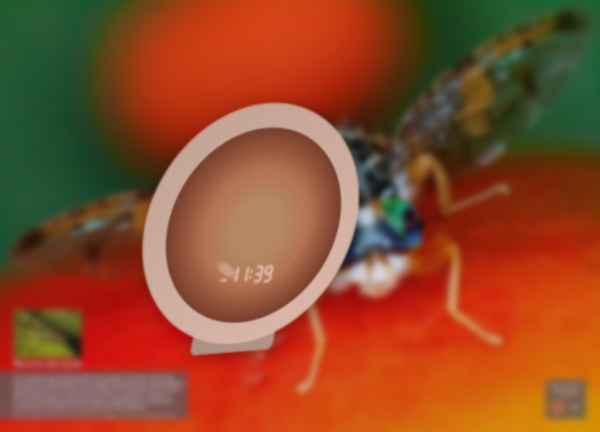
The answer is 11:39
